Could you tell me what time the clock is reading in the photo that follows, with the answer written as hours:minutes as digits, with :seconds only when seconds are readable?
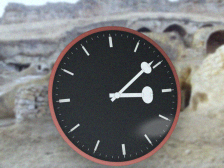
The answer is 3:09
